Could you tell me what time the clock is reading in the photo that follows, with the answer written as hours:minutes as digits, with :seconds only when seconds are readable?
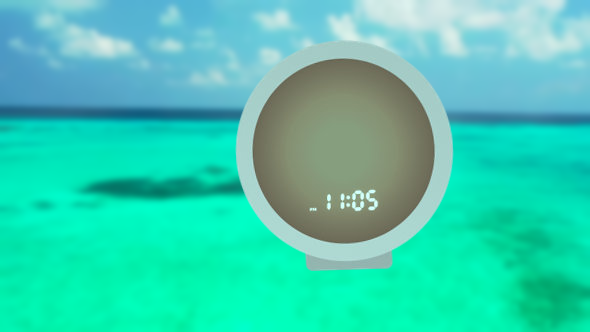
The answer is 11:05
